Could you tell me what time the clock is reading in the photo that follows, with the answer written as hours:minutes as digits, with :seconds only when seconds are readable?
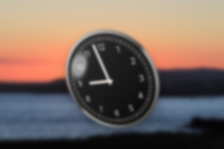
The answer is 8:58
